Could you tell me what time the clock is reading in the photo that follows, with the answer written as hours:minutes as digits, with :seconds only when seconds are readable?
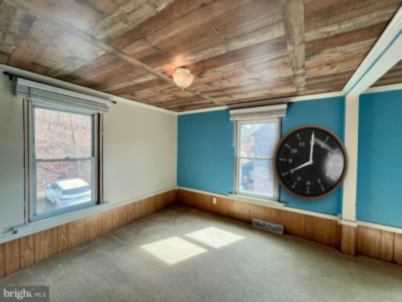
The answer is 8:00
